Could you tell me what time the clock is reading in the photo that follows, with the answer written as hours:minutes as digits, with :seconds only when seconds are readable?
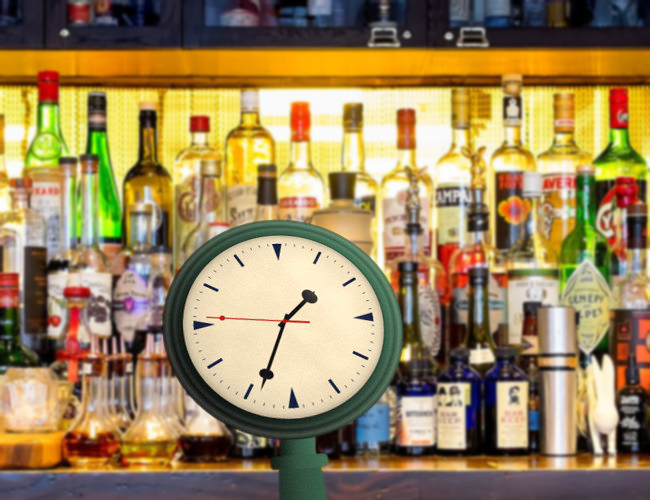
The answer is 1:33:46
